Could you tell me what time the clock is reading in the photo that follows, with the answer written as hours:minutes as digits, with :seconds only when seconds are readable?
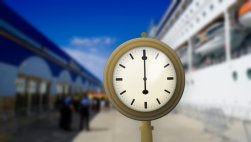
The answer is 6:00
